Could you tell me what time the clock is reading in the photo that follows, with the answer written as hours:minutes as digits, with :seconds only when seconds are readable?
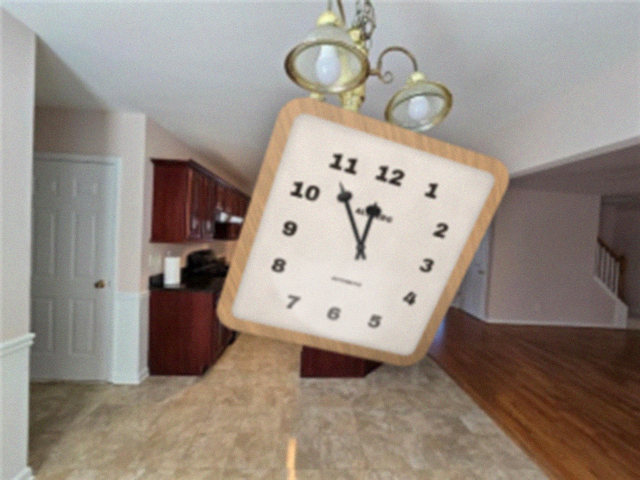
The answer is 11:54
